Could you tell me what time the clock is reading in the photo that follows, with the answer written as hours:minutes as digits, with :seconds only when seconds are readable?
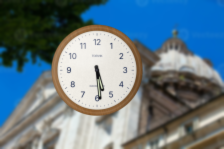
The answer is 5:29
